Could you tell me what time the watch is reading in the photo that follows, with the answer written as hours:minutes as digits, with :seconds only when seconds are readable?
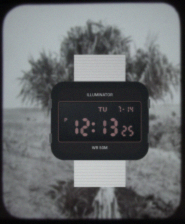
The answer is 12:13:25
